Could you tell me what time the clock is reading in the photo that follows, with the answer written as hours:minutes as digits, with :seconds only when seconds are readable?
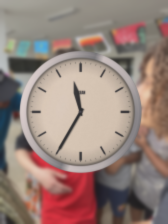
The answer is 11:35
